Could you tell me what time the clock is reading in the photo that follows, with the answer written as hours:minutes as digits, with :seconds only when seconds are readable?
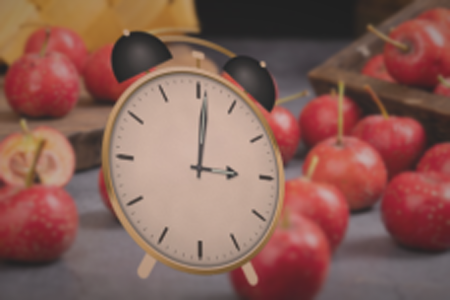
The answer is 3:01
